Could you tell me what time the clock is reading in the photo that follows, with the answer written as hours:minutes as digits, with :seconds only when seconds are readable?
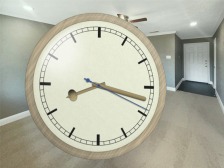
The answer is 8:17:19
